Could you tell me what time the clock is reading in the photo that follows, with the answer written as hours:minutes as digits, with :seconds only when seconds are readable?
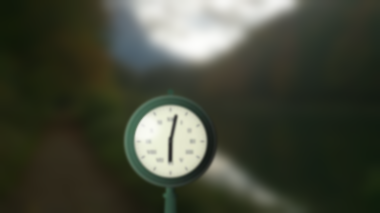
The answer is 6:02
